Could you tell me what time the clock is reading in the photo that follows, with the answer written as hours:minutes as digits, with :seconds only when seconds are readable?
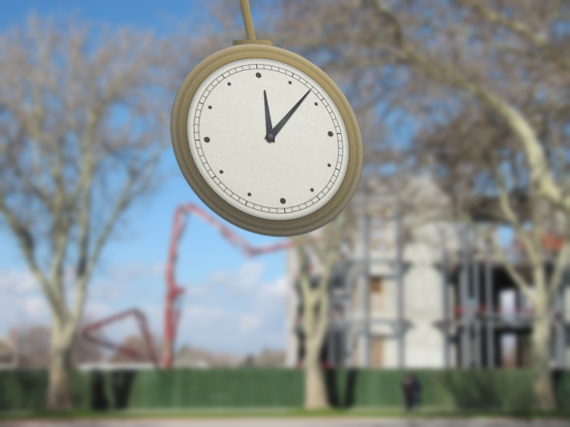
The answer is 12:08
